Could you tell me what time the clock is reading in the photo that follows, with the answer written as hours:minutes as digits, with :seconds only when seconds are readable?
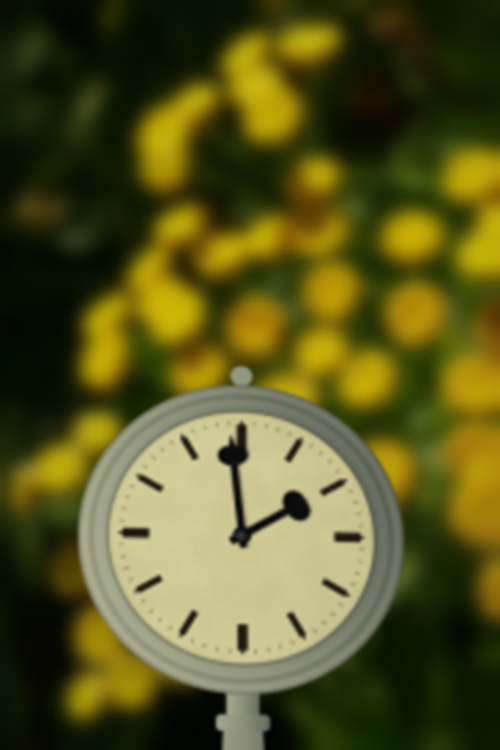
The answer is 1:59
